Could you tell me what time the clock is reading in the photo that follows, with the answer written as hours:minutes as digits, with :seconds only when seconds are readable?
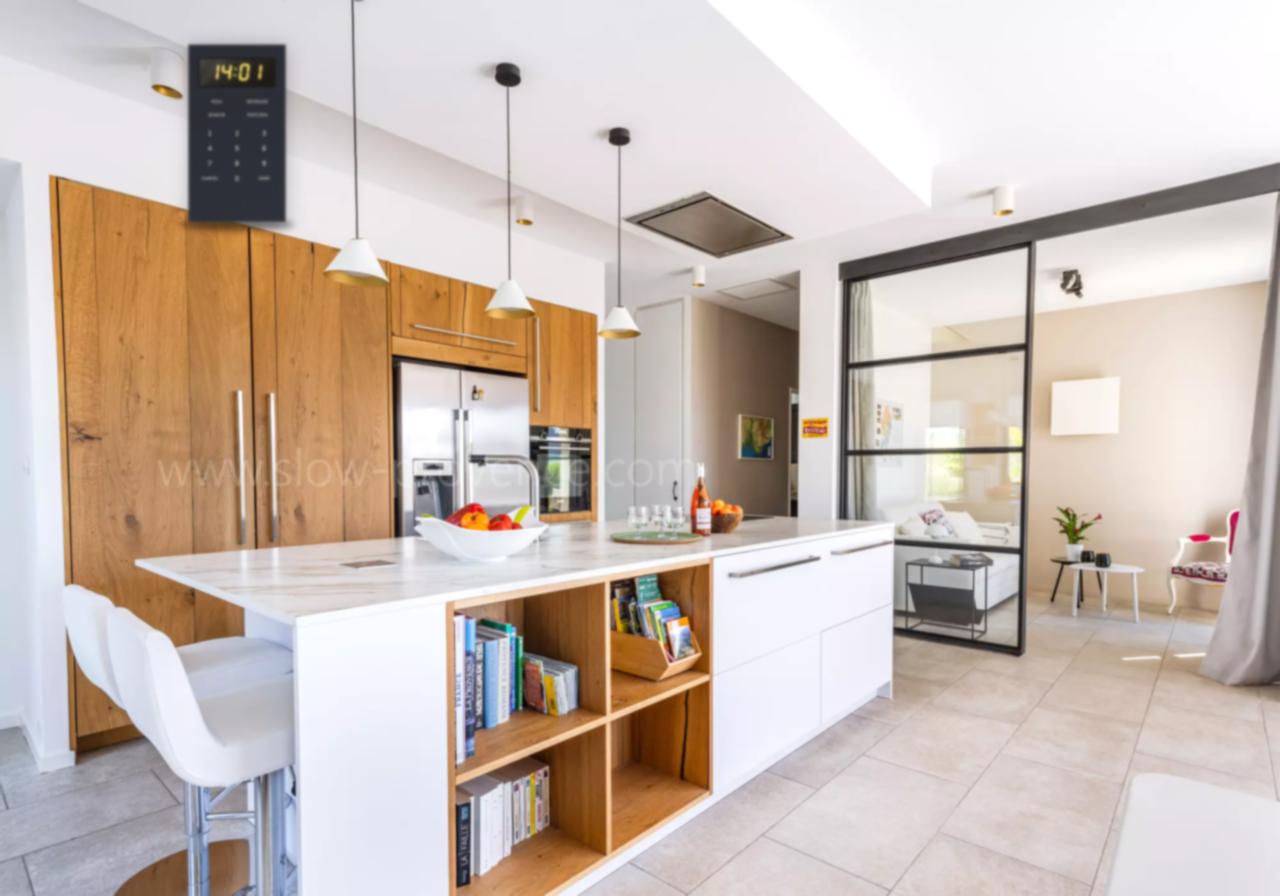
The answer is 14:01
